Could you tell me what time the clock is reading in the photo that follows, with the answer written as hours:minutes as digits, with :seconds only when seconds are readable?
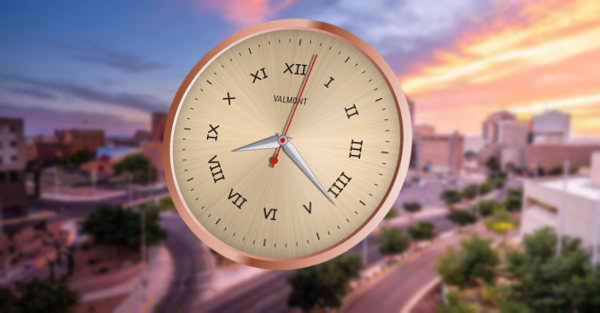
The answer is 8:22:02
